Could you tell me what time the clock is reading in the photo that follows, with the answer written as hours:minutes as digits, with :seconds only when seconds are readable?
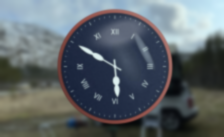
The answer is 5:50
